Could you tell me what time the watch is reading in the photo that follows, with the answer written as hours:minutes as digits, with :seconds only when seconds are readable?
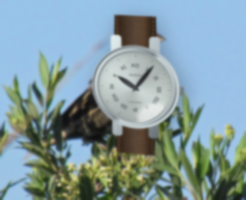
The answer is 10:06
